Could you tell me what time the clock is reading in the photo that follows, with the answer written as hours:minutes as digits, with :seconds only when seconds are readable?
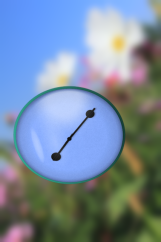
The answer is 7:06
